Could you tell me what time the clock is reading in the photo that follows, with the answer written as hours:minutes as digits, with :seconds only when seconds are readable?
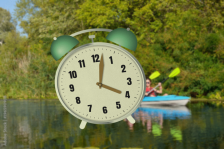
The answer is 4:02
